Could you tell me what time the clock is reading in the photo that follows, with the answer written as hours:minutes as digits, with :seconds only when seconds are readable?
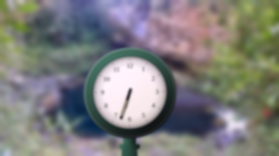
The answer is 6:33
